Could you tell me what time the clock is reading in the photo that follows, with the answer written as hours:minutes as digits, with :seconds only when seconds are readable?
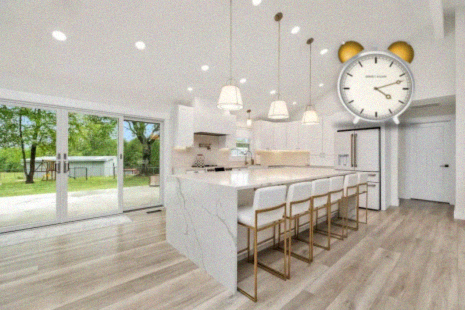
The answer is 4:12
